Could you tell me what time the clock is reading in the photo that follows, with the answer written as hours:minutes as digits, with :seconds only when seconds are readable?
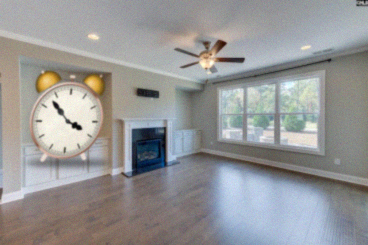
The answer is 3:53
